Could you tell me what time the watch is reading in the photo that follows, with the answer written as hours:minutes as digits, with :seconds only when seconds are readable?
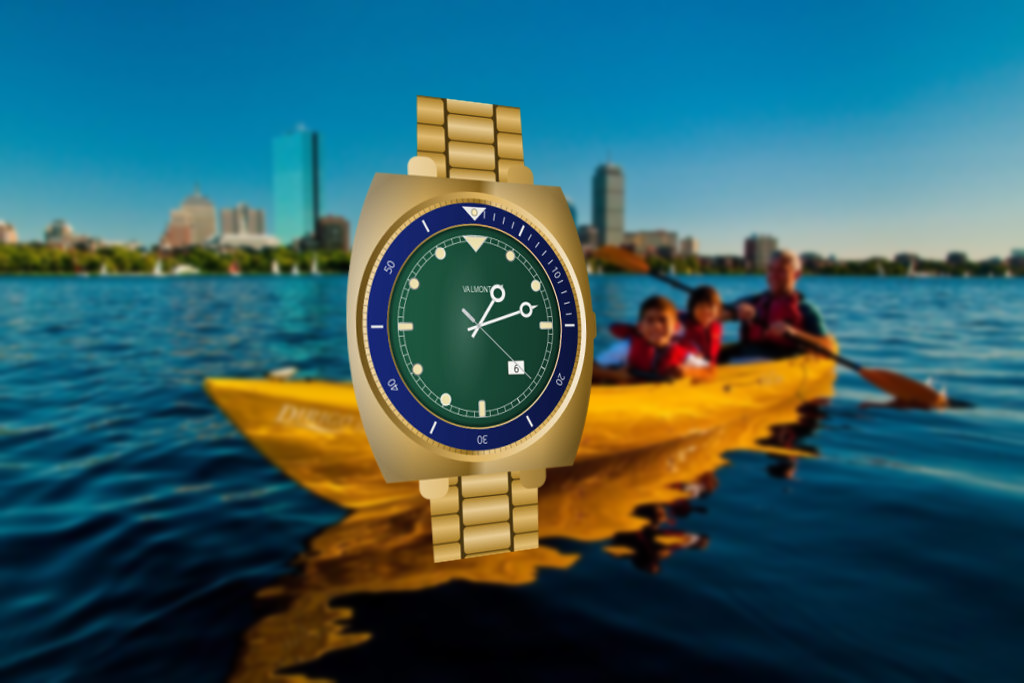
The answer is 1:12:22
